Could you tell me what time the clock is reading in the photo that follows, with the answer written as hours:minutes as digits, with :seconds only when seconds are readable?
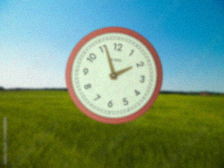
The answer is 1:56
